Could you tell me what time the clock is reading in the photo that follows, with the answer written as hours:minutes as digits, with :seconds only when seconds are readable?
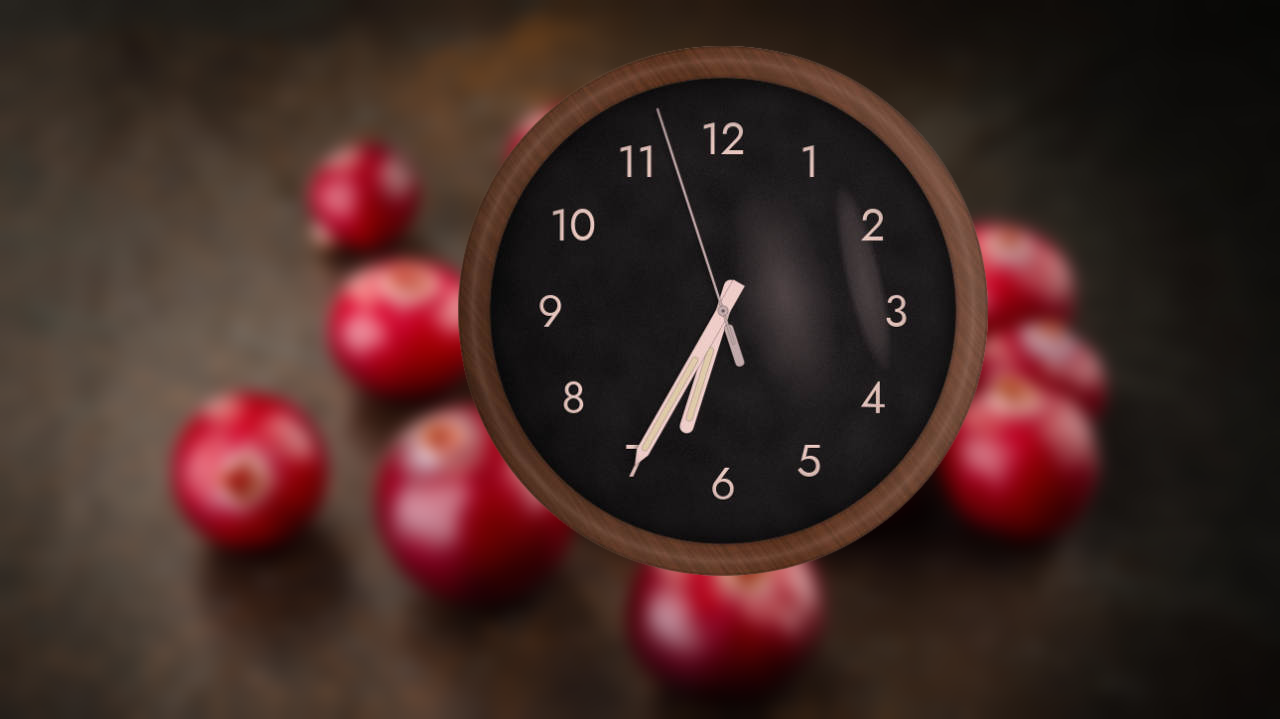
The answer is 6:34:57
